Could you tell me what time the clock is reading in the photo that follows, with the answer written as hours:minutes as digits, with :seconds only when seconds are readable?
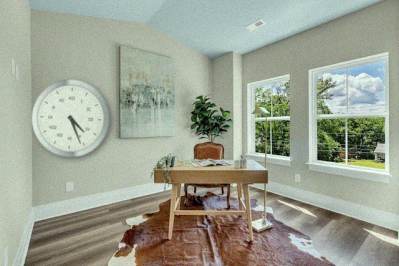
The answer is 4:26
